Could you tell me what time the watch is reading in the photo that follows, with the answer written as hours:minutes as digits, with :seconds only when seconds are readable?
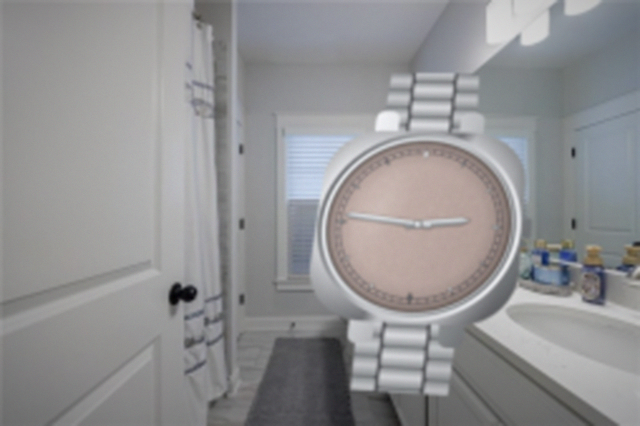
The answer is 2:46
